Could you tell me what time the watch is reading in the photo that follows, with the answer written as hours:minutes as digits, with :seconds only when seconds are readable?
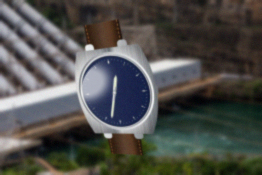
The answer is 12:33
